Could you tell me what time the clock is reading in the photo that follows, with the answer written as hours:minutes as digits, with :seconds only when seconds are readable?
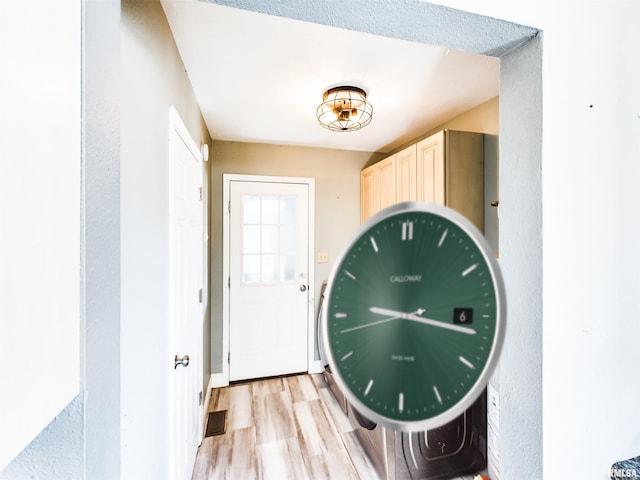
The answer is 9:16:43
